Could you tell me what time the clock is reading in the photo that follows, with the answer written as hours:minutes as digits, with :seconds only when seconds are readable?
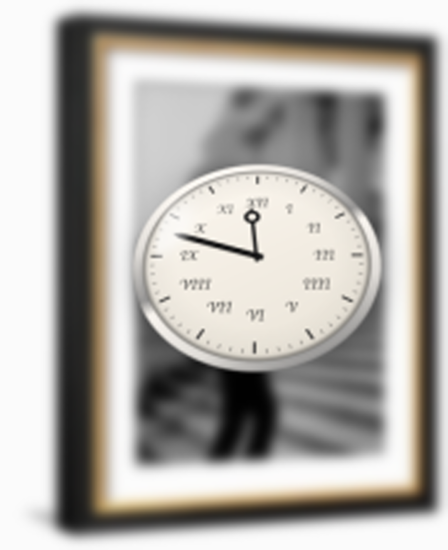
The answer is 11:48
